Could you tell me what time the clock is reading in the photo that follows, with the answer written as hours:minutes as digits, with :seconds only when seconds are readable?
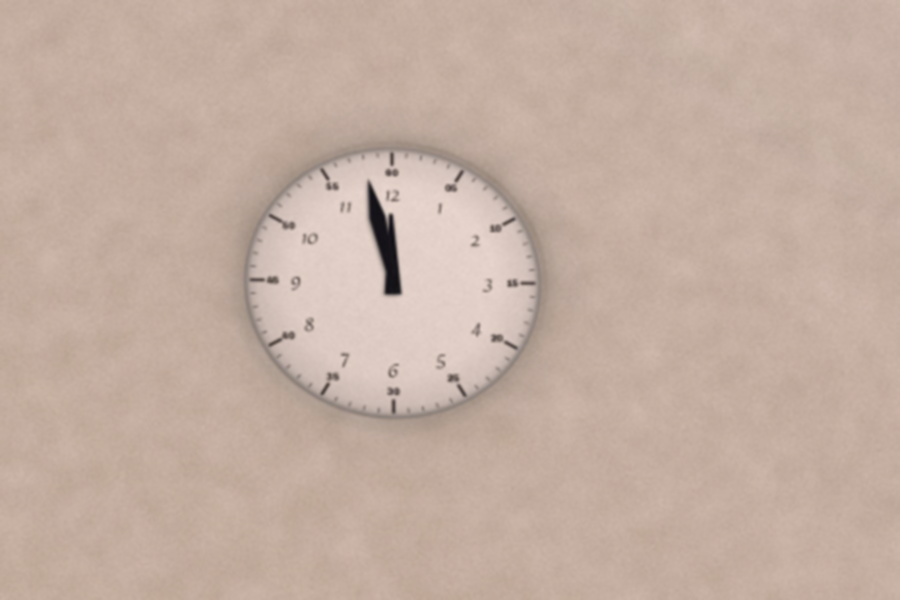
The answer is 11:58
